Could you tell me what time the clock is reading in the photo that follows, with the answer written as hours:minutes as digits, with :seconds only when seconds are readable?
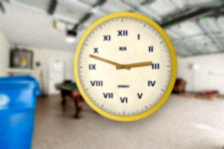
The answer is 2:48
